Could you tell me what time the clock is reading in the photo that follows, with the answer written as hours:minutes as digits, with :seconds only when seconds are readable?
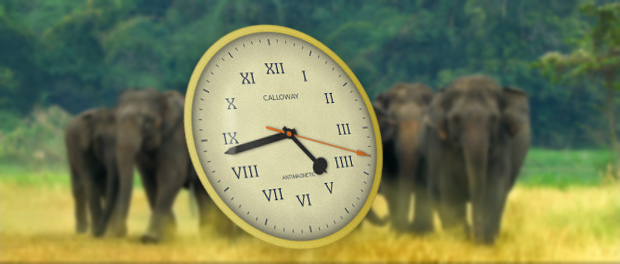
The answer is 4:43:18
